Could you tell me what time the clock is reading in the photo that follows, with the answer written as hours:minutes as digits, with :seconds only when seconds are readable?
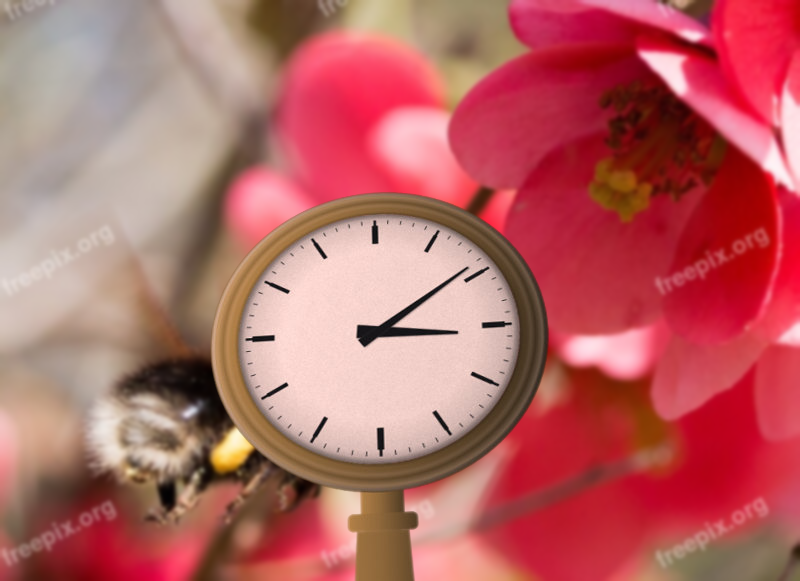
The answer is 3:09
